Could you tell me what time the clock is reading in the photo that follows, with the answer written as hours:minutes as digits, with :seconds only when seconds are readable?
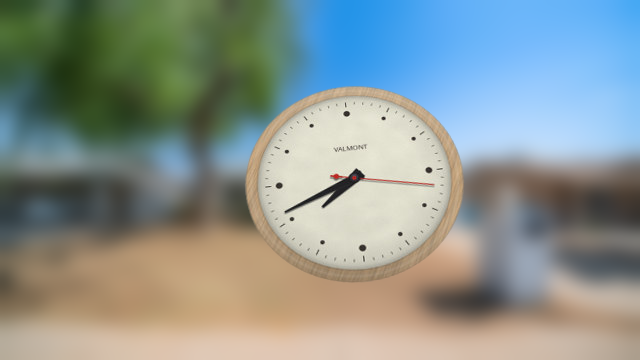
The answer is 7:41:17
